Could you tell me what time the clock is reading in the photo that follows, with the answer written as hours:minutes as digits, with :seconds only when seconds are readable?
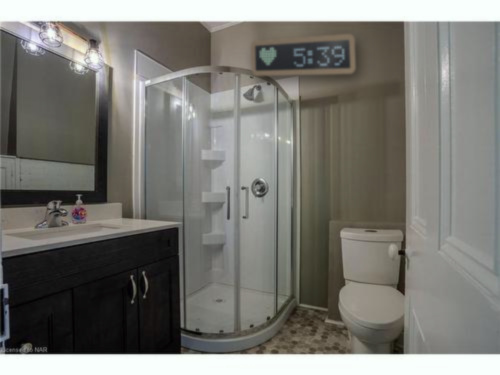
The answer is 5:39
